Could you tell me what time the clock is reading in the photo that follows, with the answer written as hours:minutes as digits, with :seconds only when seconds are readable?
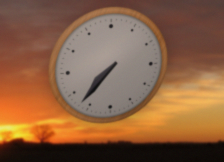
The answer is 7:37
